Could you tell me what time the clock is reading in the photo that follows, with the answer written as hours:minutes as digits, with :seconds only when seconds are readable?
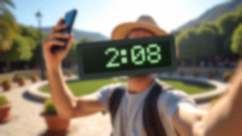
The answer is 2:08
